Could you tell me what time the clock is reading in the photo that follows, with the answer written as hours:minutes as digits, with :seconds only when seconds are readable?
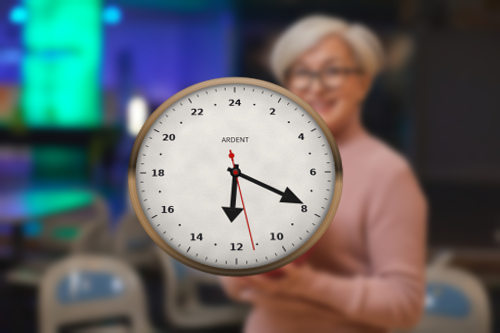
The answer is 12:19:28
